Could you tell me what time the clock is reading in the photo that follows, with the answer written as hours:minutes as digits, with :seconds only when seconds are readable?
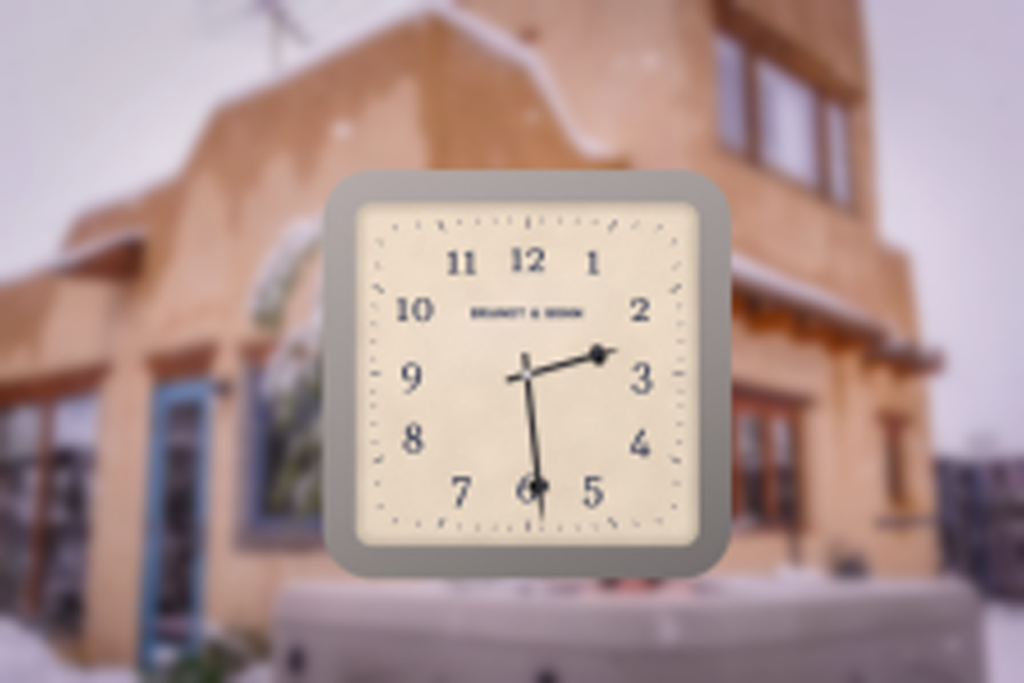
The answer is 2:29
